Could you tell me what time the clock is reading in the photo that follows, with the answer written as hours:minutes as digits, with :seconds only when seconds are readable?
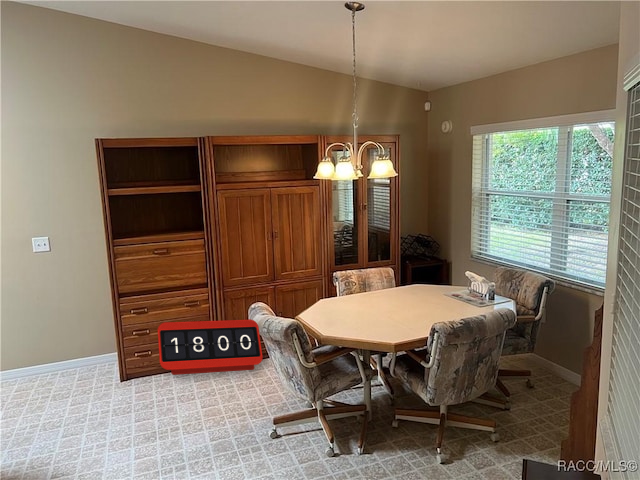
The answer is 18:00
